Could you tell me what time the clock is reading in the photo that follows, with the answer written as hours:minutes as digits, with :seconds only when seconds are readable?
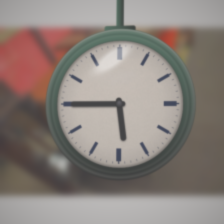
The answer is 5:45
